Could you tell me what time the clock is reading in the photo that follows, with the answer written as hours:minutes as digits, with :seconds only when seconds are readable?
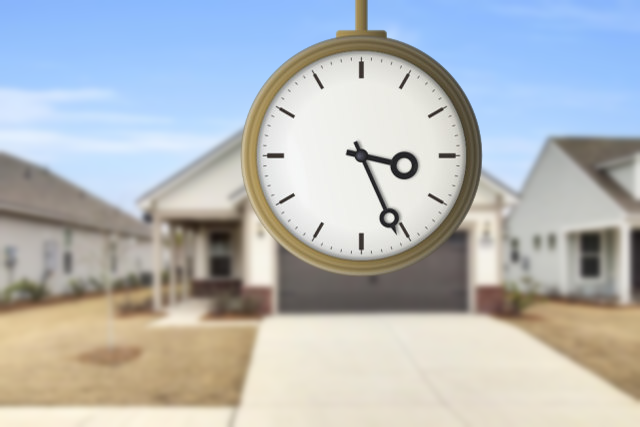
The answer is 3:26
